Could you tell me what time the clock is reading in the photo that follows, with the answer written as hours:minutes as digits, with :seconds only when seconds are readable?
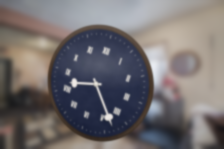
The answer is 8:23
